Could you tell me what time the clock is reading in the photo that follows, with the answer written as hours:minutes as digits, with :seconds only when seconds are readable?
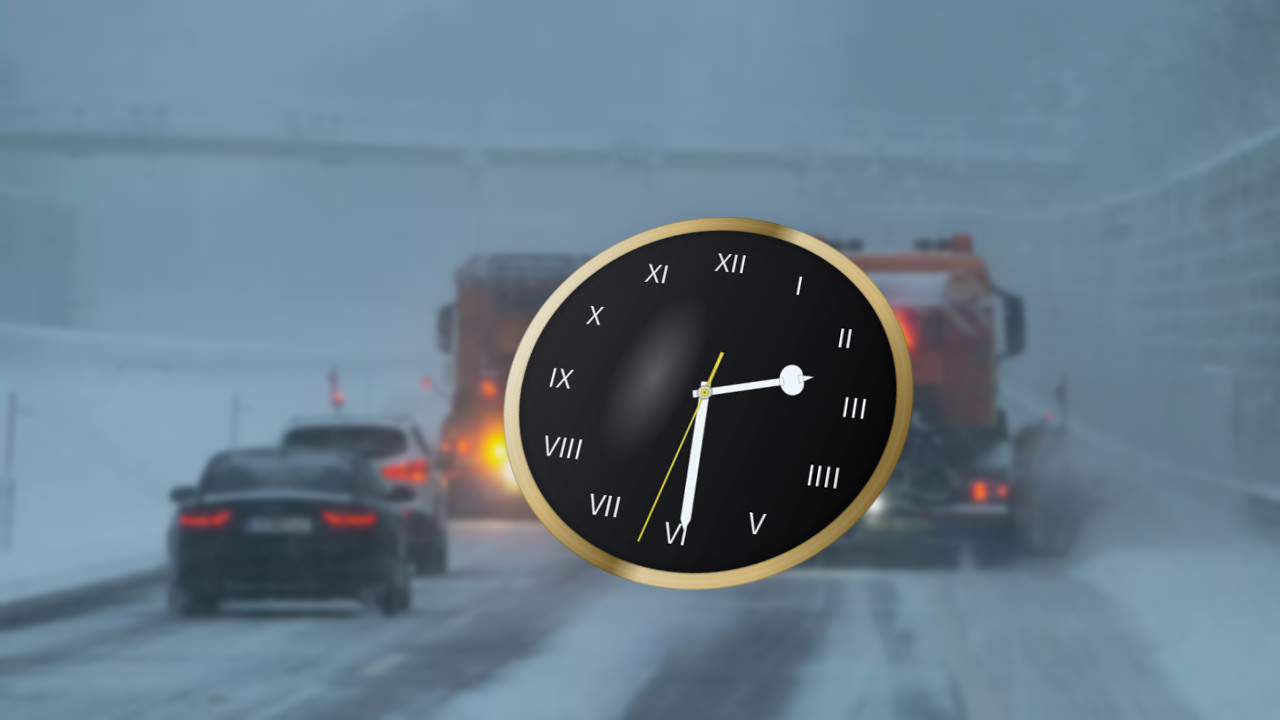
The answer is 2:29:32
